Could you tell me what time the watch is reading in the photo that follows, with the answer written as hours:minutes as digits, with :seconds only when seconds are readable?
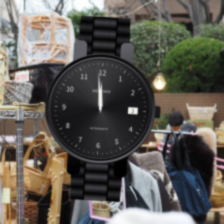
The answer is 11:59
